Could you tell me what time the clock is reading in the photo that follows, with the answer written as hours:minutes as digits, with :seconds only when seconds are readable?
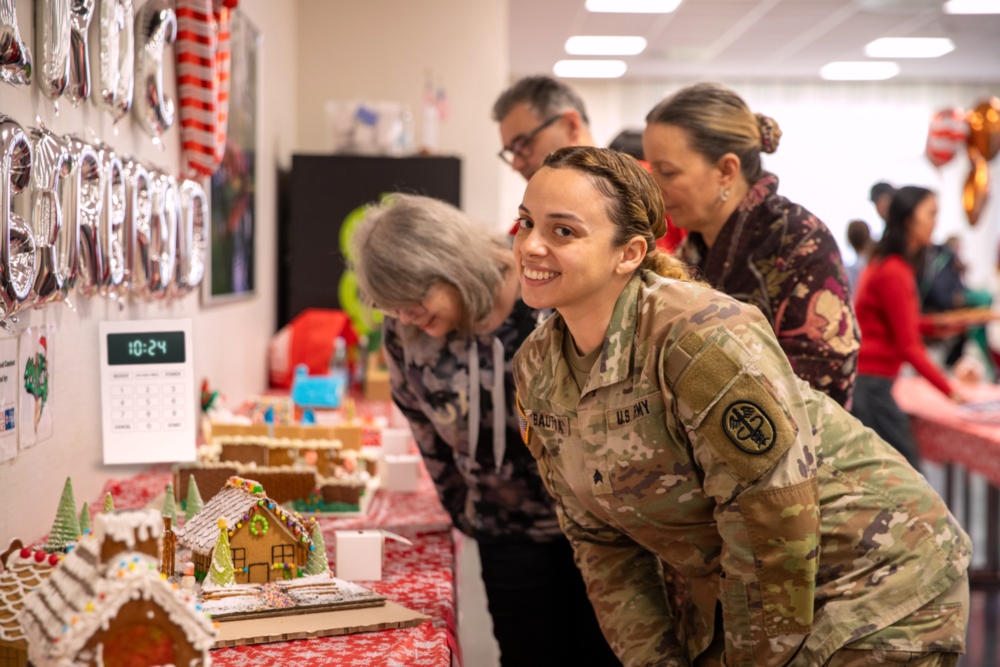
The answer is 10:24
